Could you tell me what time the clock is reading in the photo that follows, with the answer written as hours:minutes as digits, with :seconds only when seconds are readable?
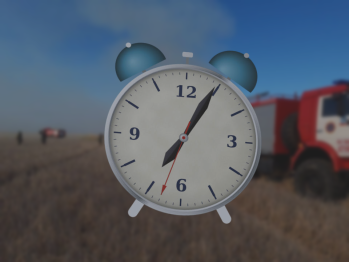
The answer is 7:04:33
